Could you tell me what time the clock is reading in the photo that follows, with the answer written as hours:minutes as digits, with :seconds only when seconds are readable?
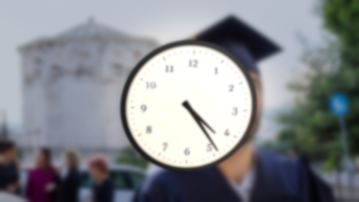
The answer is 4:24
